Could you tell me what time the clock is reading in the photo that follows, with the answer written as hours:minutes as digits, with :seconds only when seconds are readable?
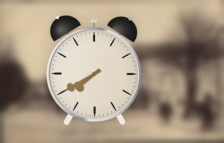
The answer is 7:40
